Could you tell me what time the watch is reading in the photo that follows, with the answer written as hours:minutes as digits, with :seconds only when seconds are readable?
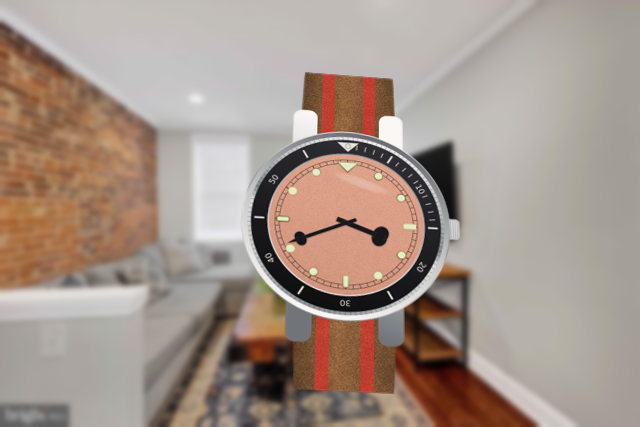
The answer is 3:41
